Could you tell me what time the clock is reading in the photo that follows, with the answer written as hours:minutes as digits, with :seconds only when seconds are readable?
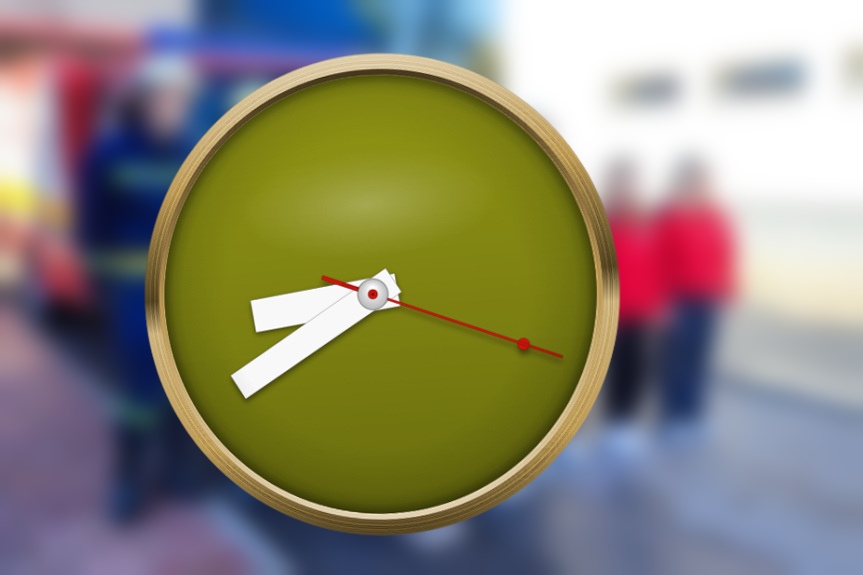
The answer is 8:39:18
